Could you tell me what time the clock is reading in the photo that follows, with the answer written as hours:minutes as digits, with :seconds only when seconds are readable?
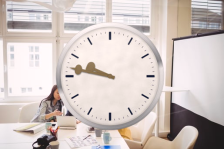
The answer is 9:47
